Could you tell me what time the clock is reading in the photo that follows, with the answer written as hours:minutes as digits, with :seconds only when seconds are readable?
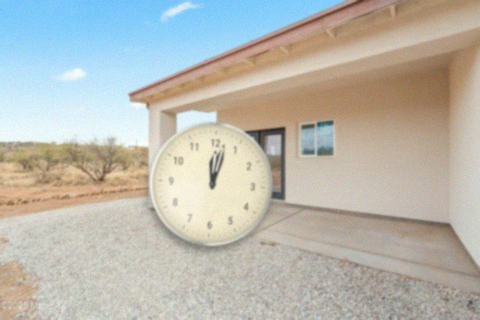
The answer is 12:02
